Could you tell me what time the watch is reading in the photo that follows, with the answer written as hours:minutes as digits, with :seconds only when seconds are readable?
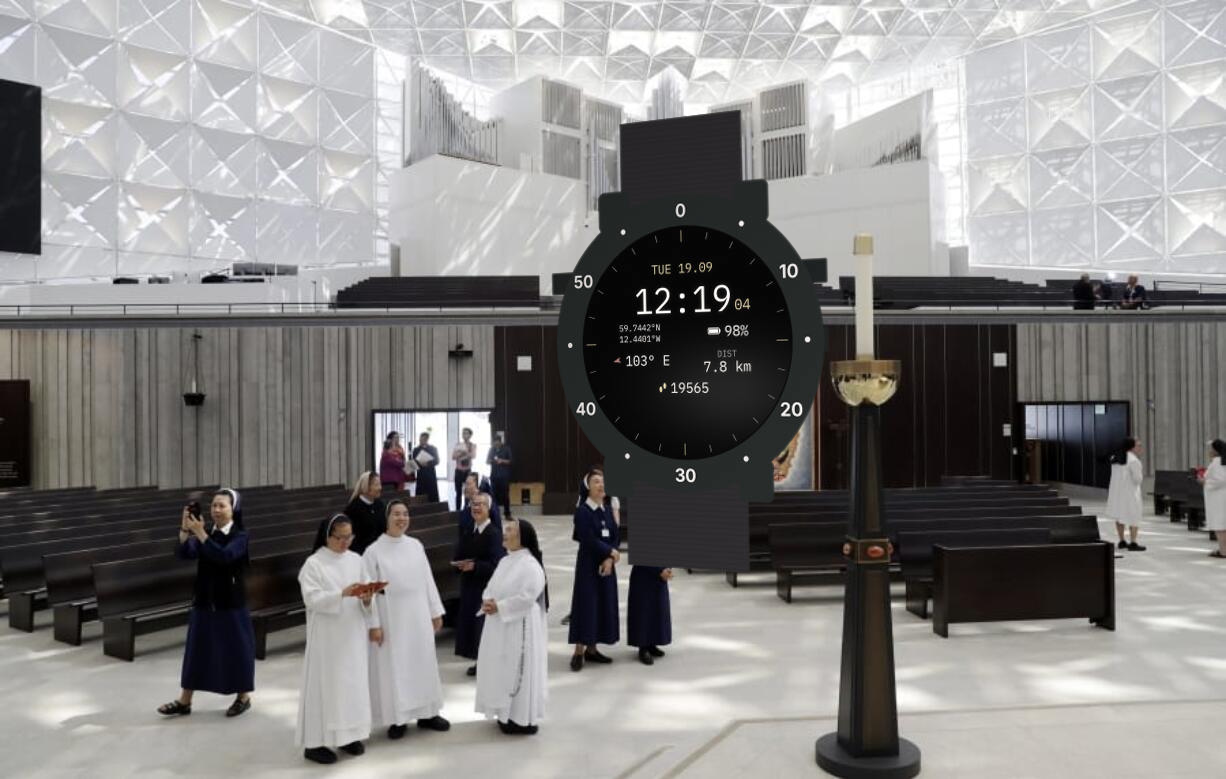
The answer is 12:19:04
